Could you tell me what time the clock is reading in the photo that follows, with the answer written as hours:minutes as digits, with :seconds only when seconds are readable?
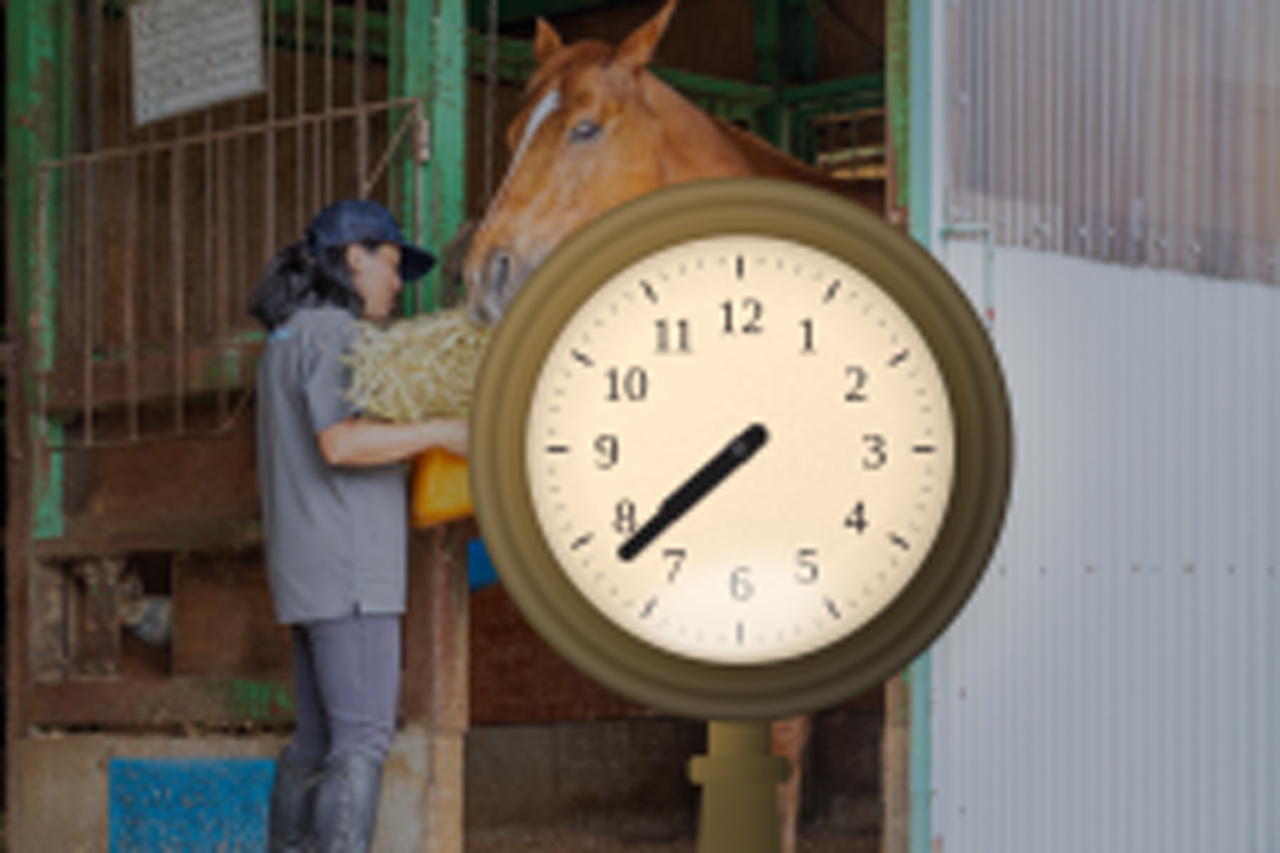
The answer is 7:38
